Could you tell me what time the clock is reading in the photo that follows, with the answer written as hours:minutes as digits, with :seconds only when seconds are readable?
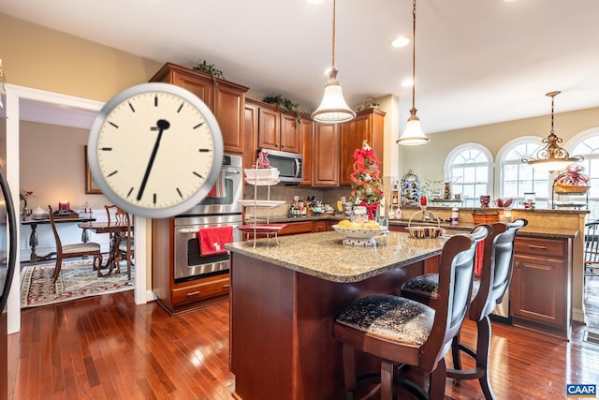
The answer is 12:33
